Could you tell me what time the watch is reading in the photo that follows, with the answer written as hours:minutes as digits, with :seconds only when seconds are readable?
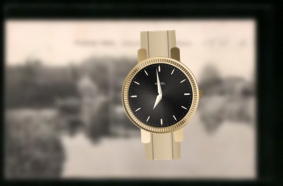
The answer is 6:59
